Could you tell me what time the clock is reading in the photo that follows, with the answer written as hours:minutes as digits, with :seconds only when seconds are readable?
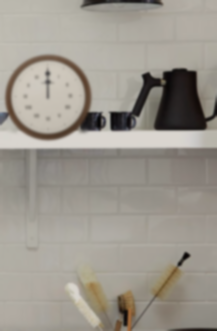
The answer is 12:00
